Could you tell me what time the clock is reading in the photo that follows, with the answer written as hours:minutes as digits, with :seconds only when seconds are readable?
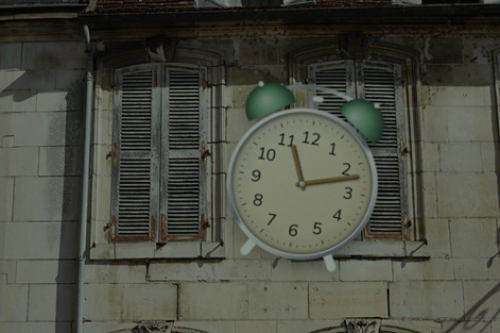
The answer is 11:12
